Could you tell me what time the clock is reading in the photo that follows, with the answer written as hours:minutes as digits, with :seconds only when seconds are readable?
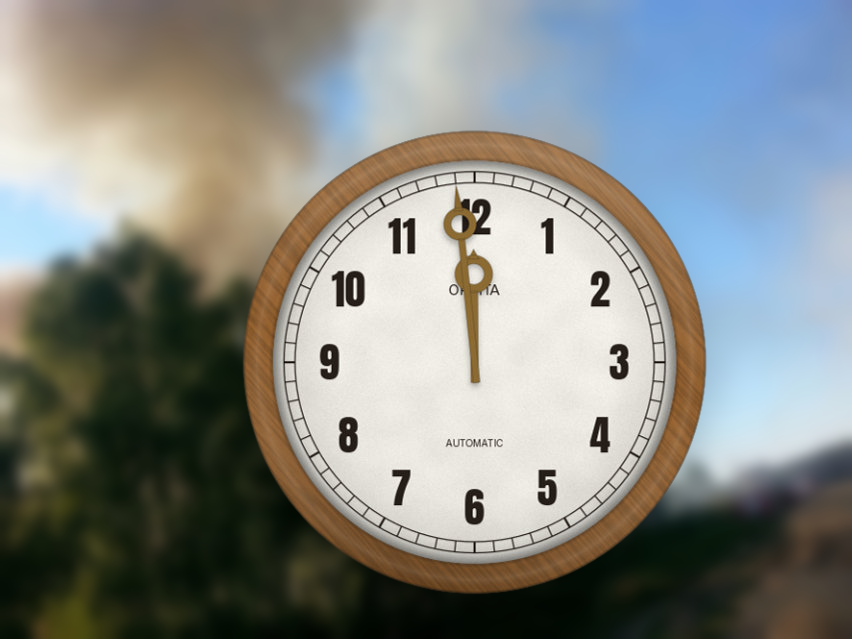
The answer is 11:59
